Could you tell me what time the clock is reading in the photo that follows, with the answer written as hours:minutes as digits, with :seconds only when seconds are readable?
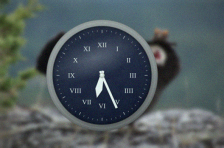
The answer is 6:26
